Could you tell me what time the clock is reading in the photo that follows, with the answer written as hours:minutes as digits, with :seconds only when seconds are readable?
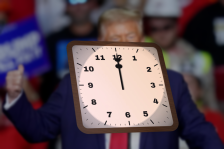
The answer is 12:00
